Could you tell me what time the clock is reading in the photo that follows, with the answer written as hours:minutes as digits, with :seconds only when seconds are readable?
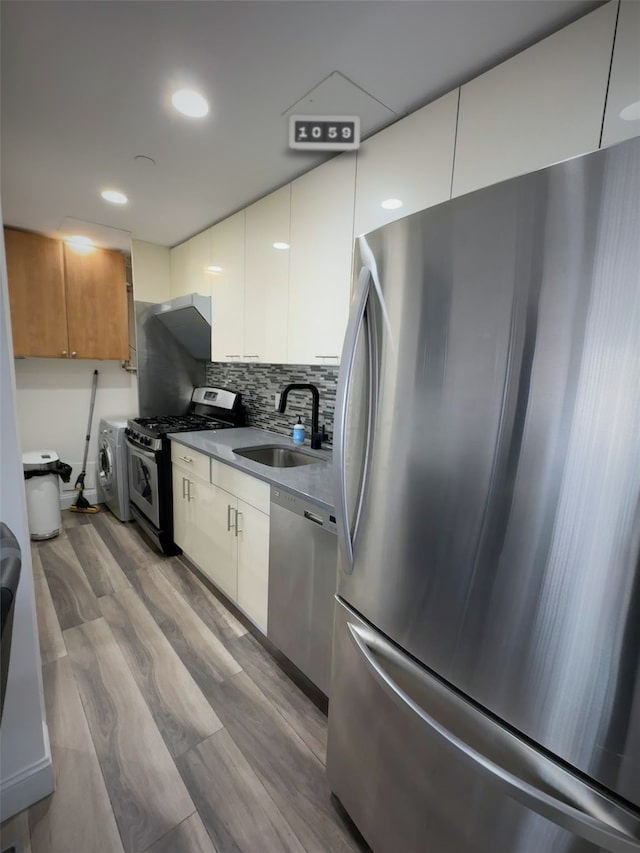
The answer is 10:59
